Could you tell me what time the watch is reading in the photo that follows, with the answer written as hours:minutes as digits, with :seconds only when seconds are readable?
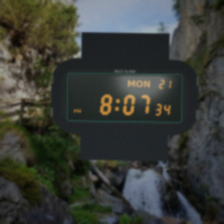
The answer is 8:07:34
